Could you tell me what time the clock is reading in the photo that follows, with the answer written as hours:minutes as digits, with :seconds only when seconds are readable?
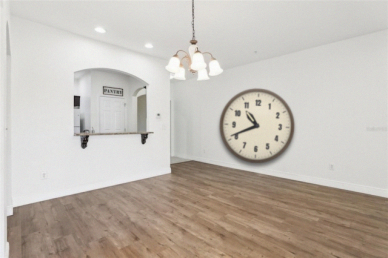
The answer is 10:41
